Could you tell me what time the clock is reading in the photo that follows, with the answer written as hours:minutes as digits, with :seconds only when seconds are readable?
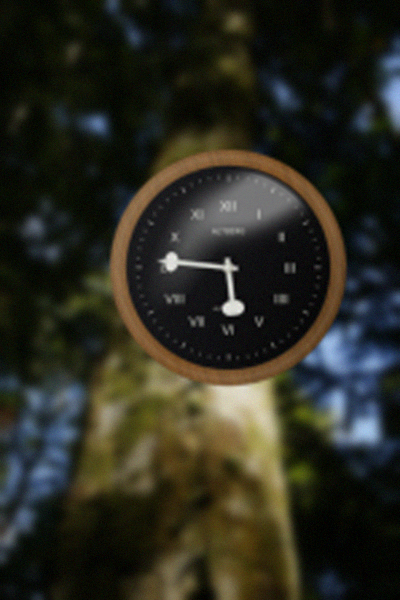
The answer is 5:46
